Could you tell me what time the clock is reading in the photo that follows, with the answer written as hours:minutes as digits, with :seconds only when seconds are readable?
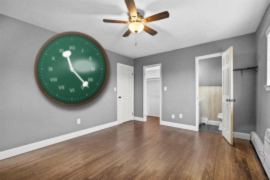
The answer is 11:23
